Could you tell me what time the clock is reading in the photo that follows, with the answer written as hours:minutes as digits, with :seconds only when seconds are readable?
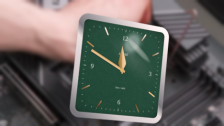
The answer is 11:49
